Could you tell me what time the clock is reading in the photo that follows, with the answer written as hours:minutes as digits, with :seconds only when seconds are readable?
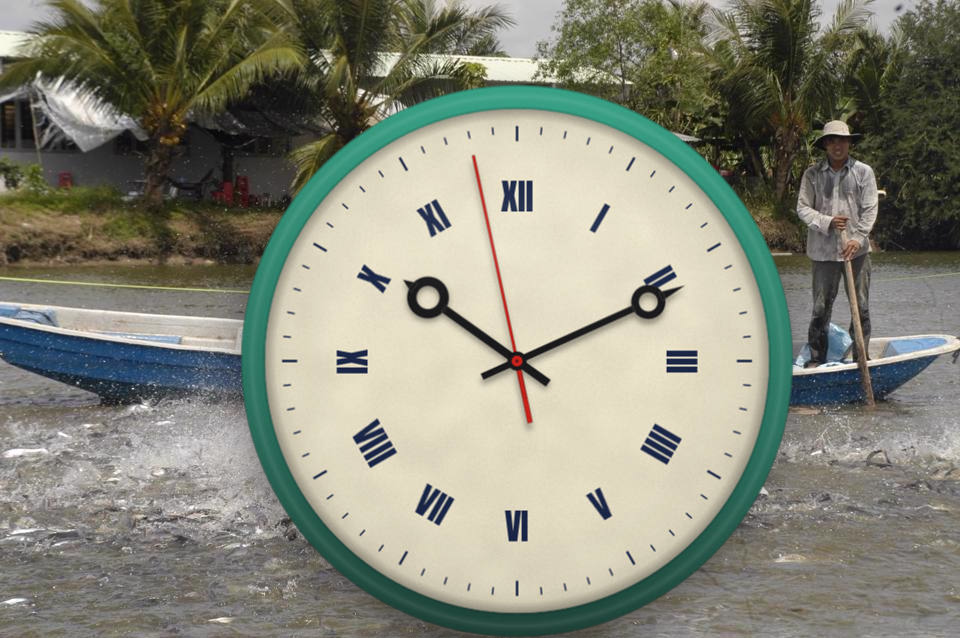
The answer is 10:10:58
